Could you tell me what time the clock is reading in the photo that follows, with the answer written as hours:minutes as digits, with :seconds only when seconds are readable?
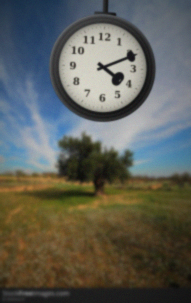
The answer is 4:11
